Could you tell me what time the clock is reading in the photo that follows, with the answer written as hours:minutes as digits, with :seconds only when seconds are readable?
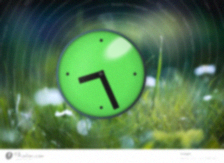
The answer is 8:26
